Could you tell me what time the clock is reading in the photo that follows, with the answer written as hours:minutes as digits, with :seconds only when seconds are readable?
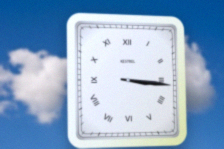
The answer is 3:16
